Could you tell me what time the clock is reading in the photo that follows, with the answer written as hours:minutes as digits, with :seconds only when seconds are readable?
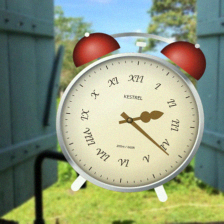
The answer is 2:21
